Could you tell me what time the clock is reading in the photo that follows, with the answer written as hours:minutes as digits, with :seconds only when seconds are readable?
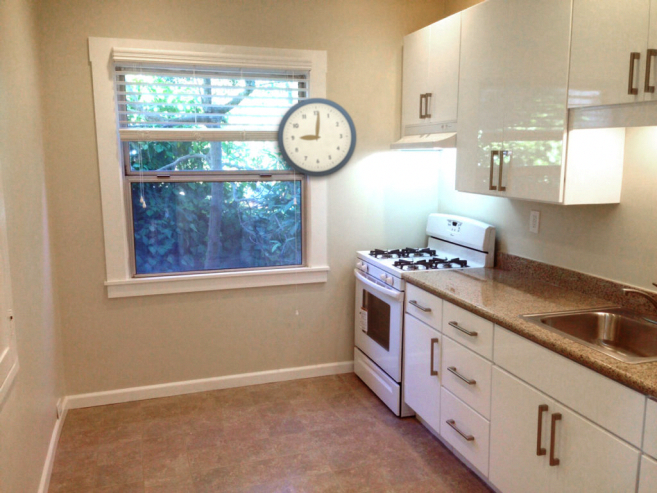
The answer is 9:01
